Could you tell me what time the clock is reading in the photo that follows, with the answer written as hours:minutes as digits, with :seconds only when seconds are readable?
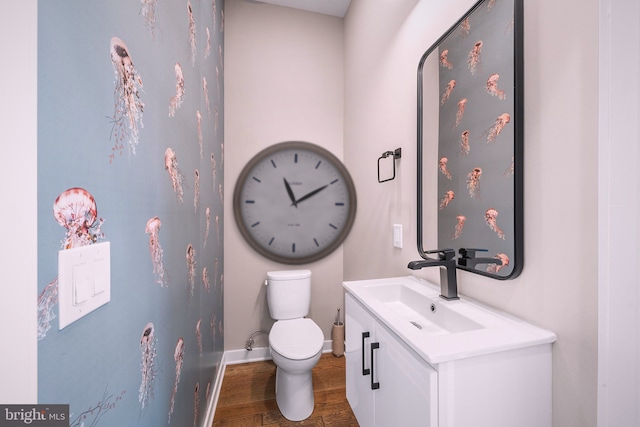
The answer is 11:10
